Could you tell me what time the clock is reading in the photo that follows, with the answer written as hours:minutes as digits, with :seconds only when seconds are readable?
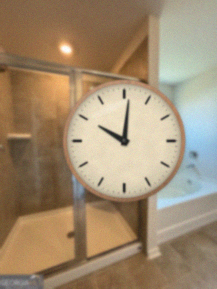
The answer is 10:01
